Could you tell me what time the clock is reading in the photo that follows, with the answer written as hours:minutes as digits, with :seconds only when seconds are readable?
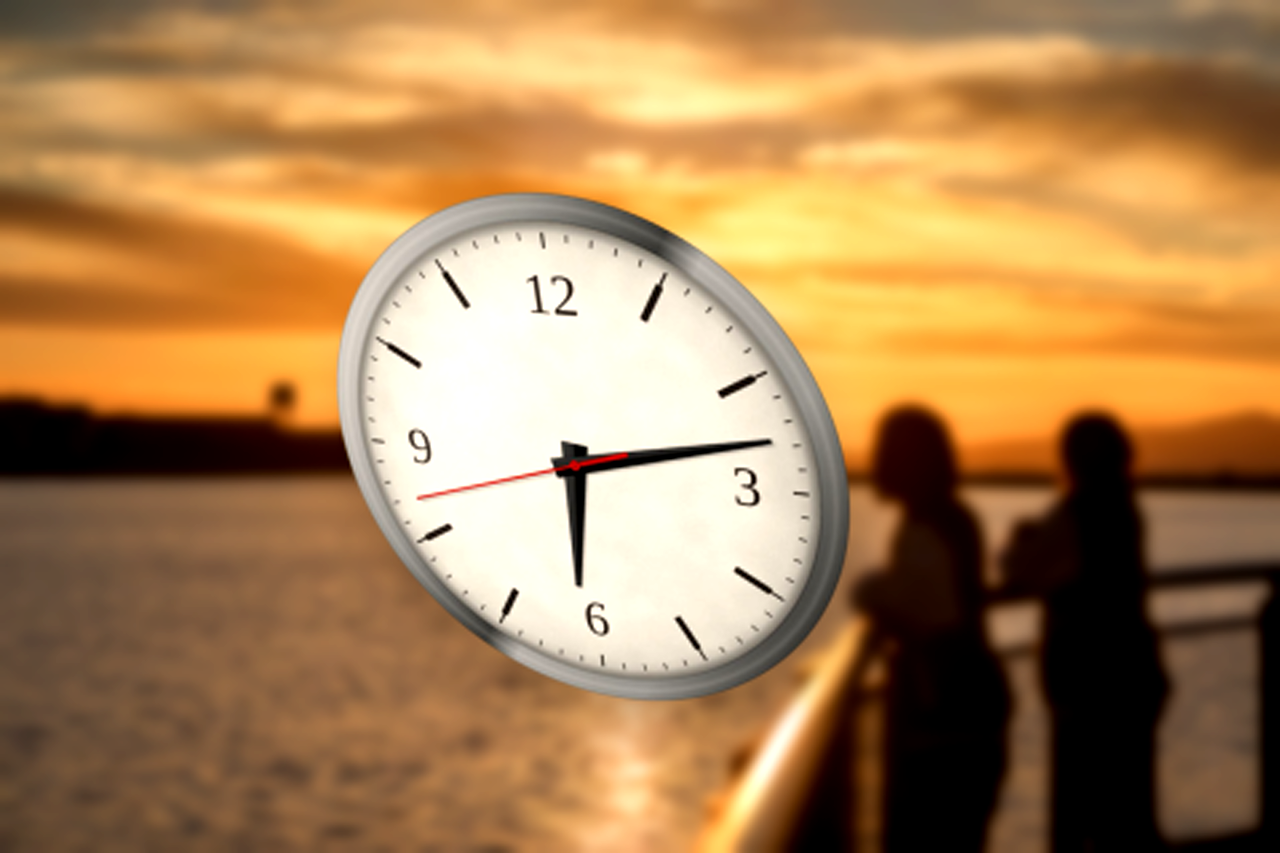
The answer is 6:12:42
